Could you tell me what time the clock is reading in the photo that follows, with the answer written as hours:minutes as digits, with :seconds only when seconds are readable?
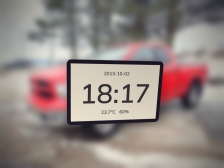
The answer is 18:17
